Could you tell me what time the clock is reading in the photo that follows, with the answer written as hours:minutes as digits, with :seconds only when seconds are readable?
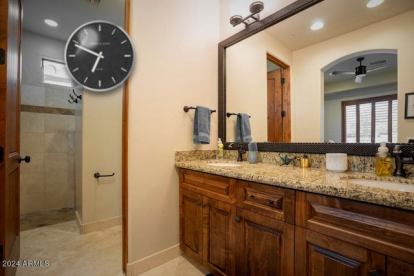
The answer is 6:49
